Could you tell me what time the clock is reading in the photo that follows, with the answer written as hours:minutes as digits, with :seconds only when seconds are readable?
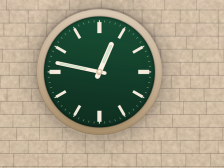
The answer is 12:47
